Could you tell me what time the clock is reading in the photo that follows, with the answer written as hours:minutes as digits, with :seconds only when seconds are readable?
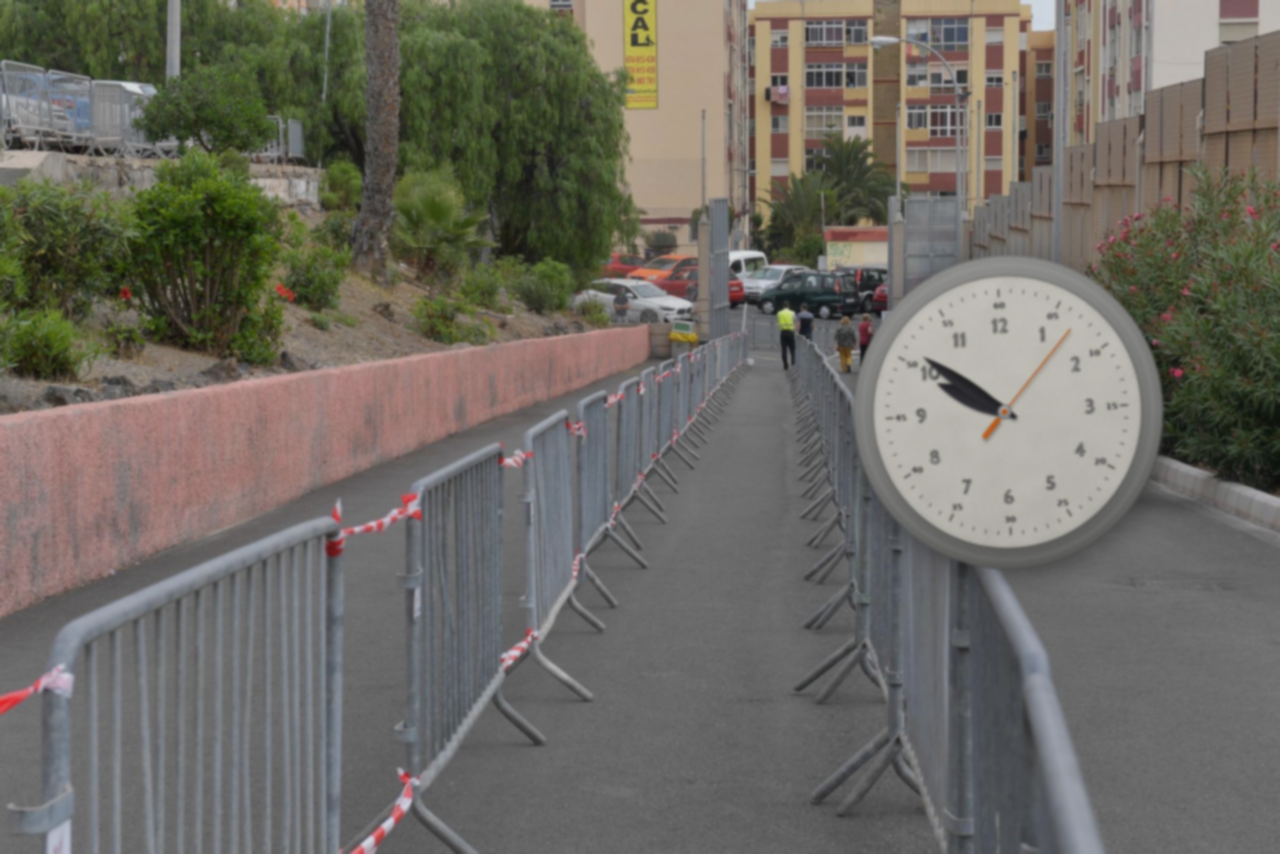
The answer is 9:51:07
